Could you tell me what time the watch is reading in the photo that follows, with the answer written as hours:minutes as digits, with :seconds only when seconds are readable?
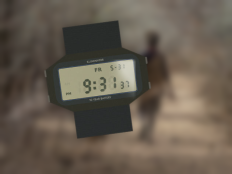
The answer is 9:31:37
